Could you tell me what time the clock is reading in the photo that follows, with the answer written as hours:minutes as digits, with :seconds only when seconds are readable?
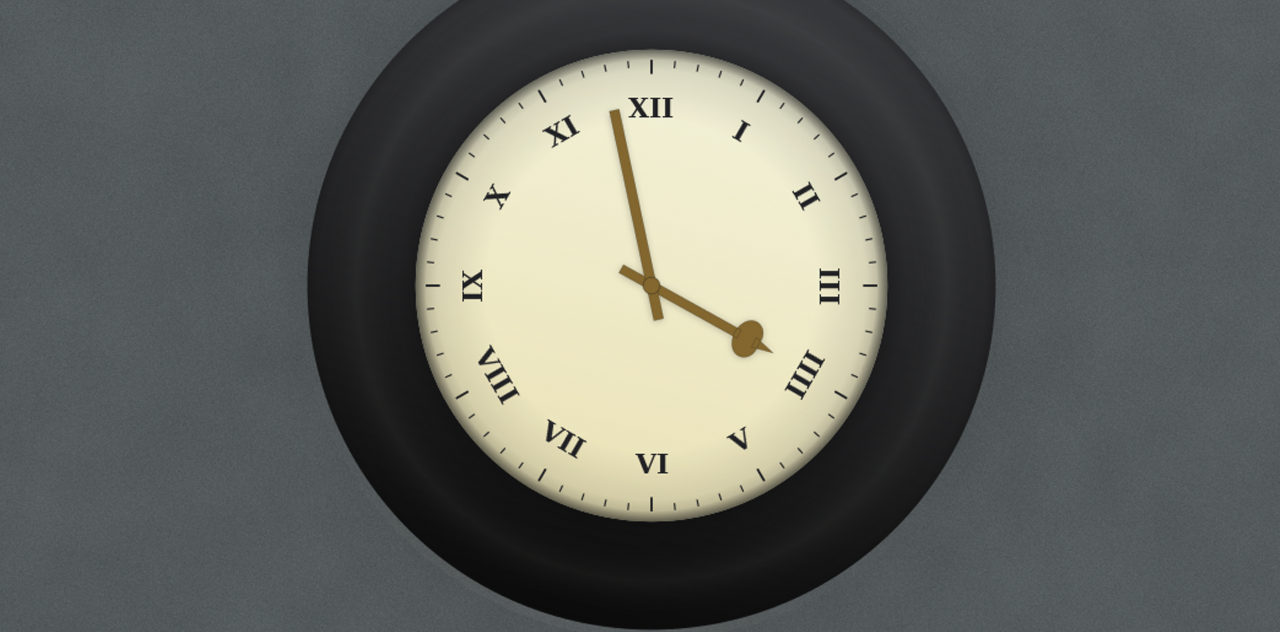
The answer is 3:58
